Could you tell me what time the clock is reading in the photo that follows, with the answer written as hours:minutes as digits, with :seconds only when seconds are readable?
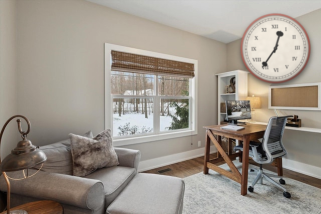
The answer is 12:36
